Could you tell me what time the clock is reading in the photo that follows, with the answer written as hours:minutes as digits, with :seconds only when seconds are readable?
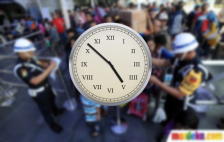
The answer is 4:52
